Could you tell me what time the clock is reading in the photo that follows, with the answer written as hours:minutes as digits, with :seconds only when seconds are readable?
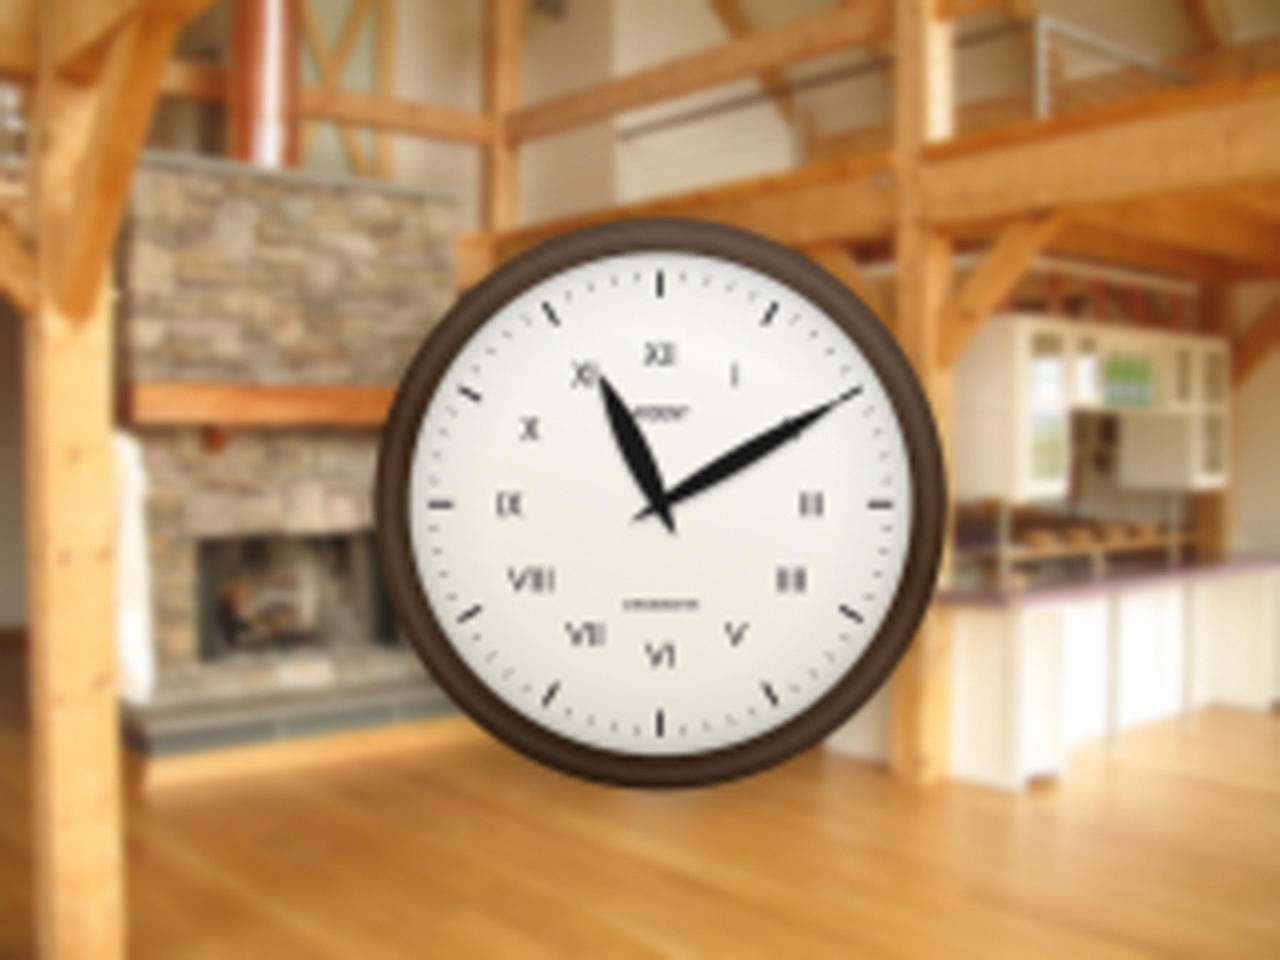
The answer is 11:10
